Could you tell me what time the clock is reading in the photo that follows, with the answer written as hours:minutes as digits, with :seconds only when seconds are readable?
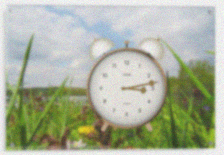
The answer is 3:13
